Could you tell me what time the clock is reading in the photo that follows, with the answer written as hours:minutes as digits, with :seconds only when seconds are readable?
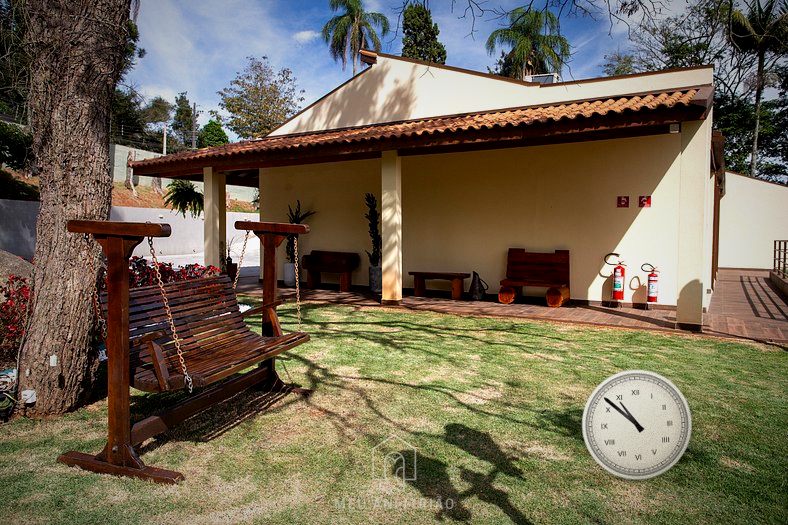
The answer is 10:52
